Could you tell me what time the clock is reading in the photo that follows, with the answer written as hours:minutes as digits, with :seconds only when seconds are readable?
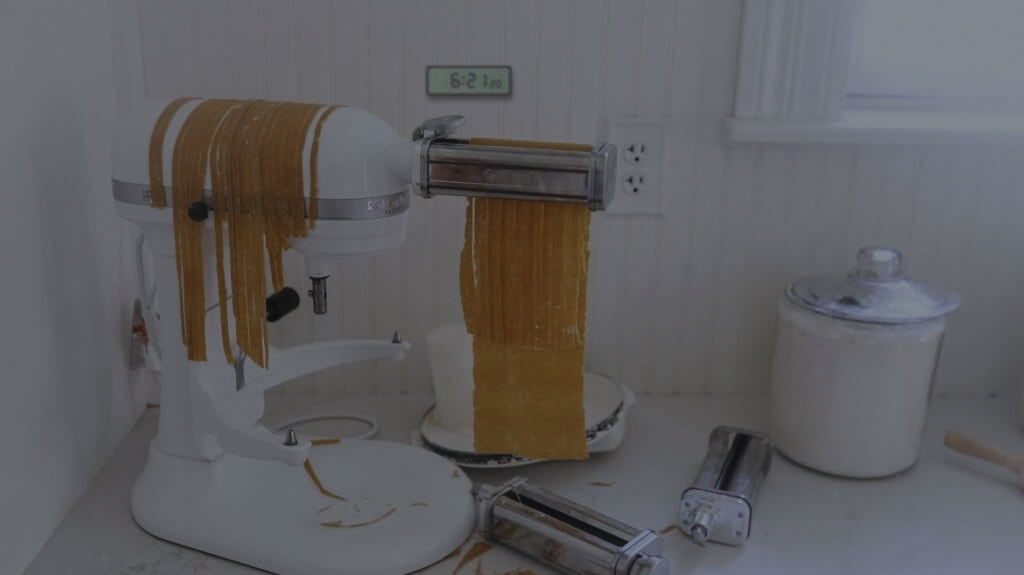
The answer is 6:21
